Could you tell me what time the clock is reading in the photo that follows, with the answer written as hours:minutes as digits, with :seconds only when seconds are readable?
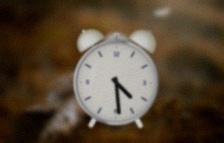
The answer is 4:29
